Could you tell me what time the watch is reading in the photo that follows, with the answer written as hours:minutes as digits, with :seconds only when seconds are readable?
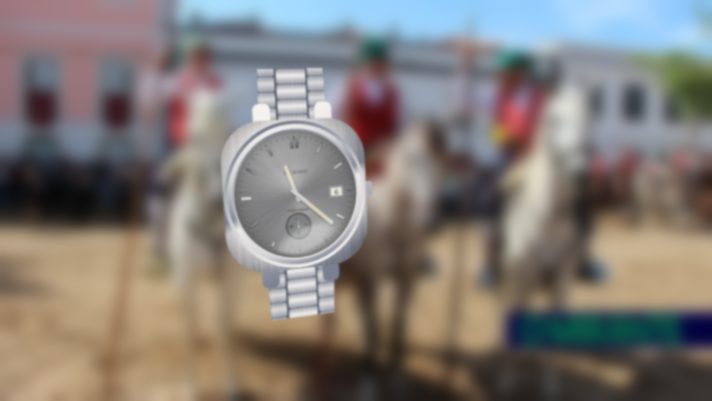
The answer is 11:22
